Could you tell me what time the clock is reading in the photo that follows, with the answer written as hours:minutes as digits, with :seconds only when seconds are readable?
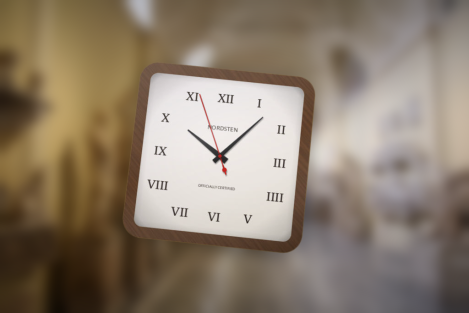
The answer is 10:06:56
